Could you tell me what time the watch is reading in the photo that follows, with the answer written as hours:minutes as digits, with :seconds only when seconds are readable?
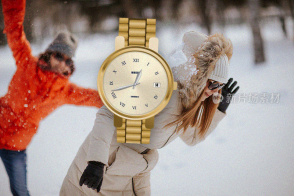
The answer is 12:42
